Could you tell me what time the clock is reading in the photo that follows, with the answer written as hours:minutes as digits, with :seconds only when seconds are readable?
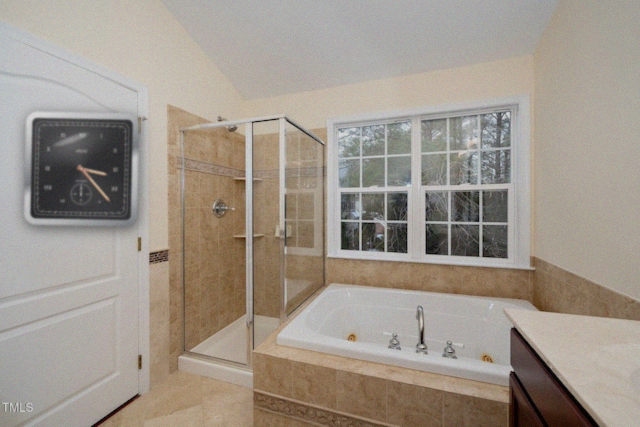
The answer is 3:23
